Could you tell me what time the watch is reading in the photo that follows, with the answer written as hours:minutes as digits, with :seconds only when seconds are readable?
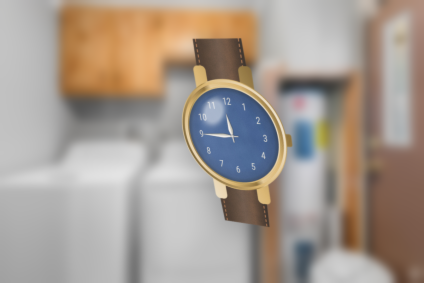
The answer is 11:45
